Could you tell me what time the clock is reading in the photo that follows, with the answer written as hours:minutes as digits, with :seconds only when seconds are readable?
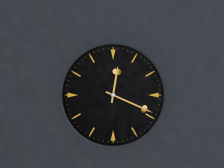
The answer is 12:19
